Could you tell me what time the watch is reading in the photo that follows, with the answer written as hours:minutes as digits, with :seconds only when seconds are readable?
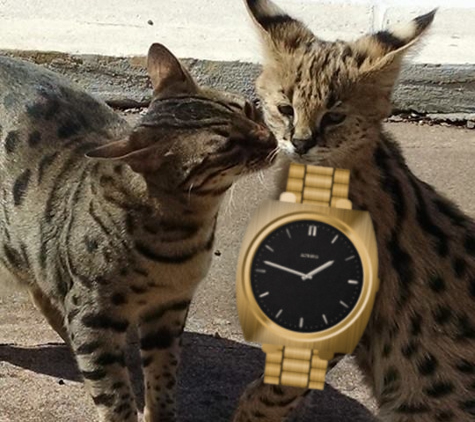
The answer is 1:47
